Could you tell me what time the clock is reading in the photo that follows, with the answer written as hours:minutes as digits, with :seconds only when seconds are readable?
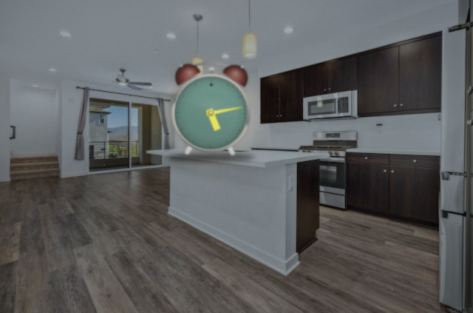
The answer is 5:13
